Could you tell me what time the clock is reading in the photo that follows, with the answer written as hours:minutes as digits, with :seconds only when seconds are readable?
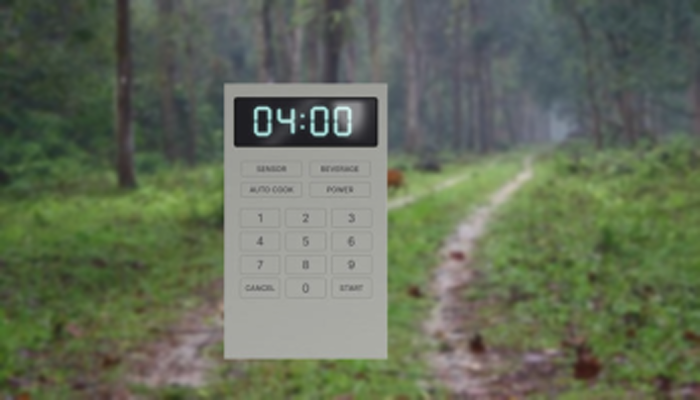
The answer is 4:00
